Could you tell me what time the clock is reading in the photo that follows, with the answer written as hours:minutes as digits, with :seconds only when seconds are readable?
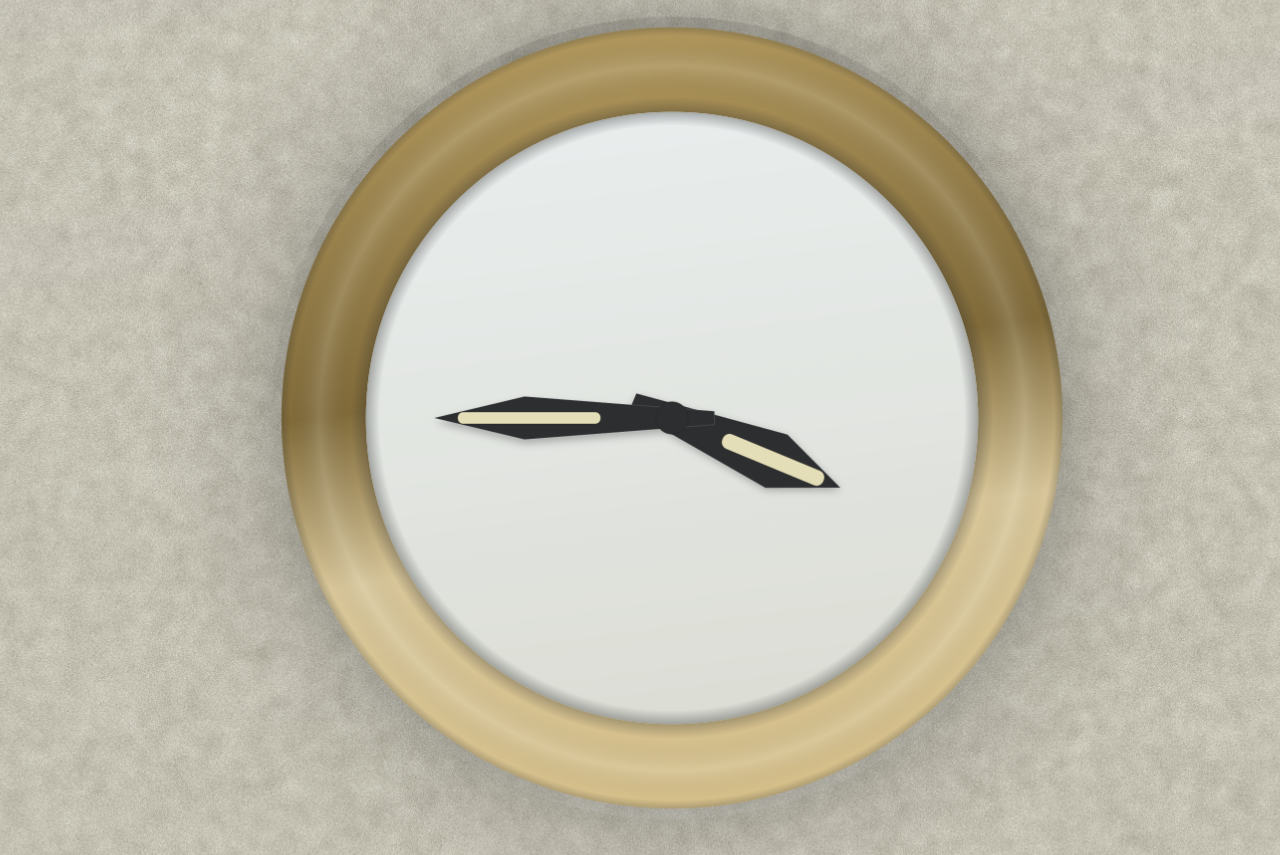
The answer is 3:45
